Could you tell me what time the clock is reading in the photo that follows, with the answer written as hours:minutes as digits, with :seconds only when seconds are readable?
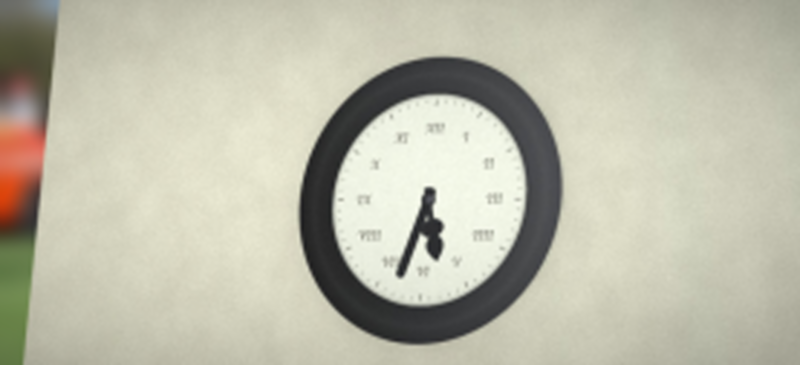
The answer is 5:33
